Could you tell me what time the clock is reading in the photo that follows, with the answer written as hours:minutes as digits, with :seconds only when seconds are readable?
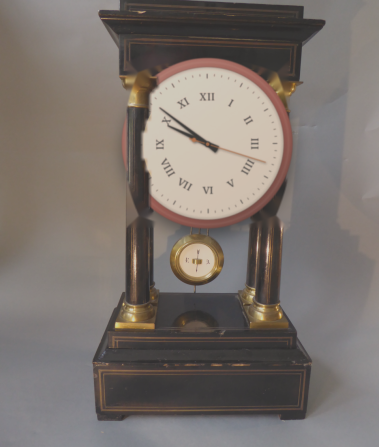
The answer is 9:51:18
